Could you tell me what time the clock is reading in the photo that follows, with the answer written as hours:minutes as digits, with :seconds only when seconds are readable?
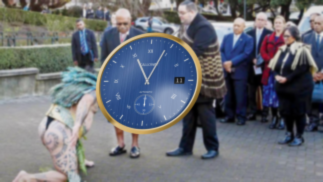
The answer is 11:04
